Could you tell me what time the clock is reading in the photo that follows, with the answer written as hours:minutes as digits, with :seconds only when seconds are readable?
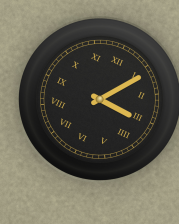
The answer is 3:06
